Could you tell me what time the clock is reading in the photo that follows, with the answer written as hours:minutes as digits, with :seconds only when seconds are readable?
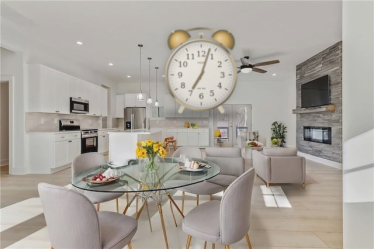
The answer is 7:03
